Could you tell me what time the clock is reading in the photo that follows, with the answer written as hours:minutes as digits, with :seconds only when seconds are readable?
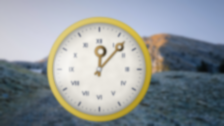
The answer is 12:07
